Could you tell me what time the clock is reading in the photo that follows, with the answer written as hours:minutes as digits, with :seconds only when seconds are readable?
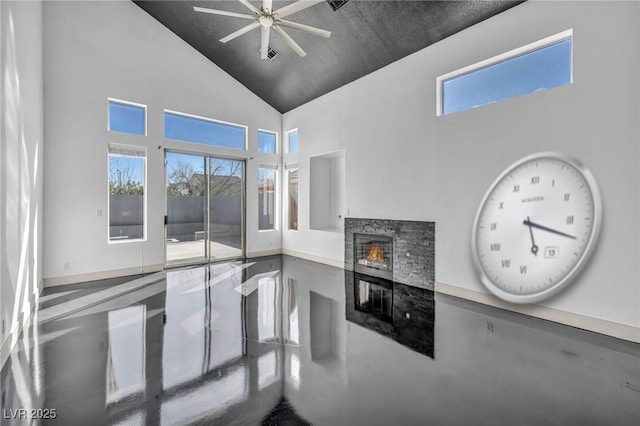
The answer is 5:18
